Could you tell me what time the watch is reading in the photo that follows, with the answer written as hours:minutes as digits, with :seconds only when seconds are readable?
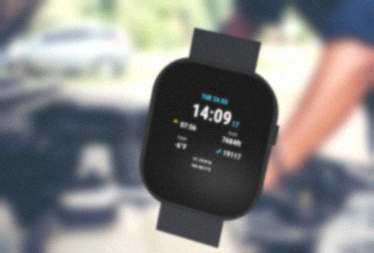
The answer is 14:09
